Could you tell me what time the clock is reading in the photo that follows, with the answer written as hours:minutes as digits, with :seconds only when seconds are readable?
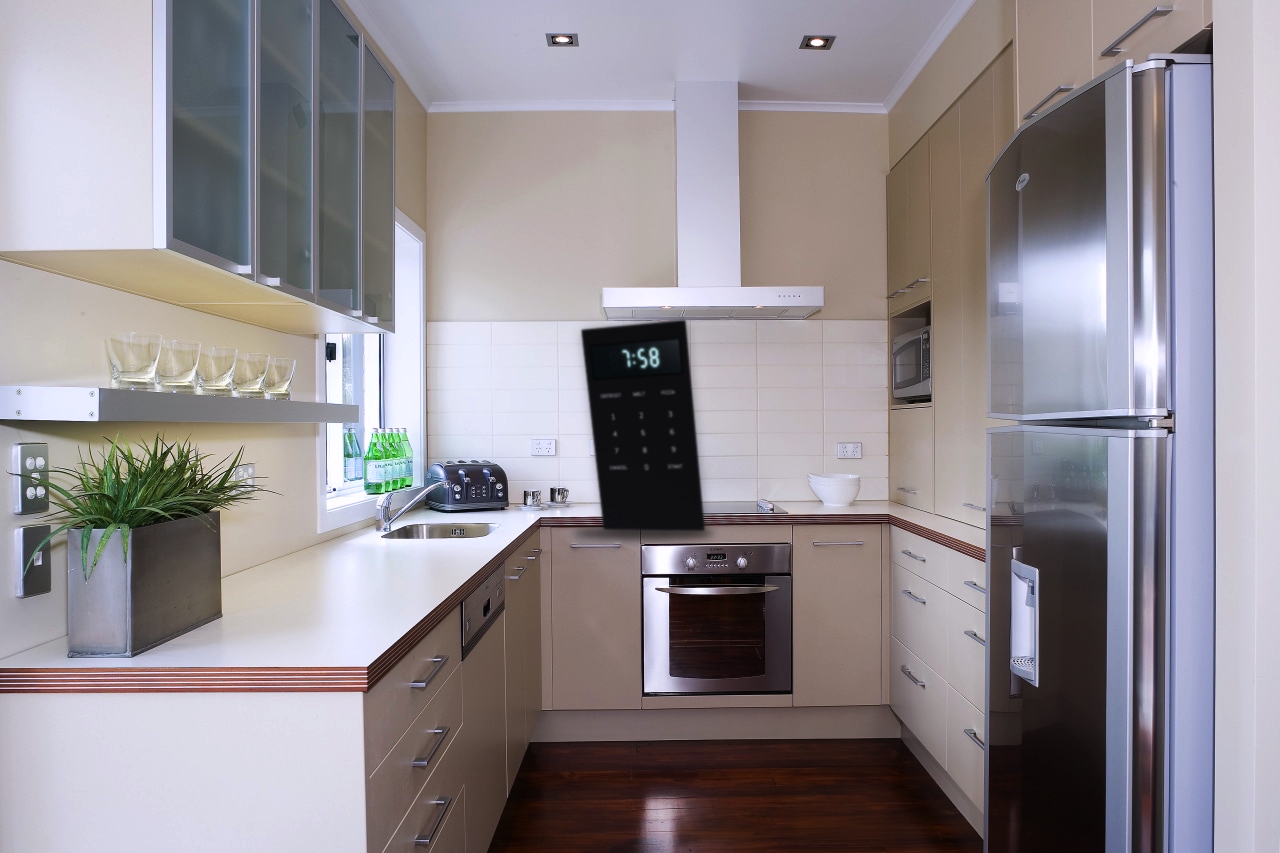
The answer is 7:58
